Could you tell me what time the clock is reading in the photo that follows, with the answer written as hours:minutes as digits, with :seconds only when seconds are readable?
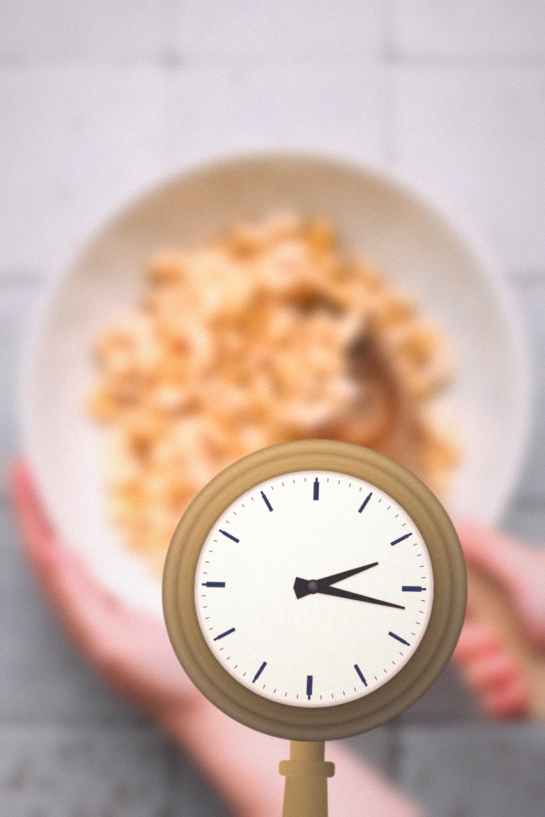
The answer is 2:17
